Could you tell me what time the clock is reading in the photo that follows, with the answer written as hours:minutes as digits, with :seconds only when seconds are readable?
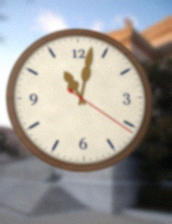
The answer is 11:02:21
